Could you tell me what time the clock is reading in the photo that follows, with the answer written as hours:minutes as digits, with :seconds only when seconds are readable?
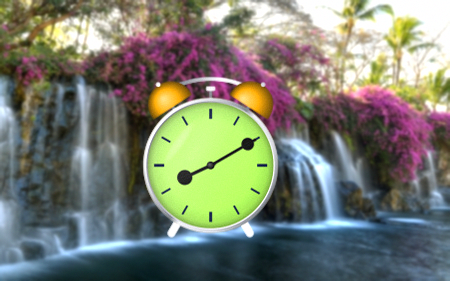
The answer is 8:10
